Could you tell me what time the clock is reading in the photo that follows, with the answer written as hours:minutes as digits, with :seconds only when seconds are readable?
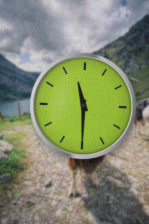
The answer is 11:30
